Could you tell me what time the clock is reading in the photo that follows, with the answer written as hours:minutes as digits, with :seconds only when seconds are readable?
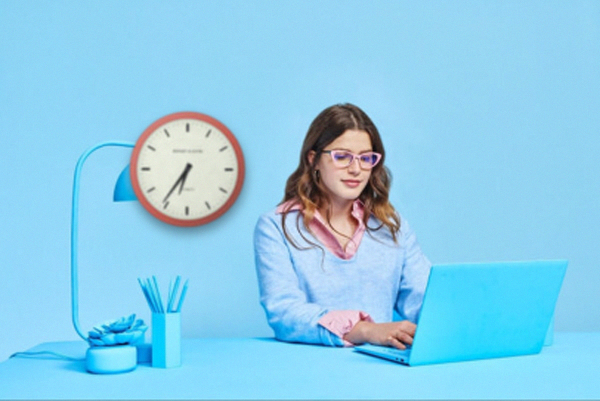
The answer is 6:36
